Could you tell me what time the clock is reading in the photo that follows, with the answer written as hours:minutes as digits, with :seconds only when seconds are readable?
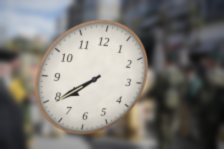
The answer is 7:39
